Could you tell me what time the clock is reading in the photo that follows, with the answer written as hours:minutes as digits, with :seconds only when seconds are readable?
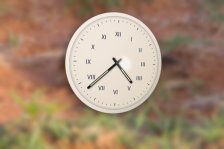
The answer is 4:38
